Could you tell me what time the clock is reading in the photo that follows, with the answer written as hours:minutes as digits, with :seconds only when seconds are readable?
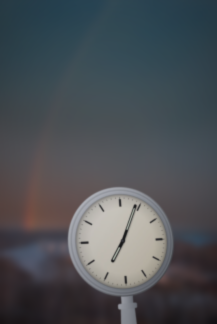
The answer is 7:04
